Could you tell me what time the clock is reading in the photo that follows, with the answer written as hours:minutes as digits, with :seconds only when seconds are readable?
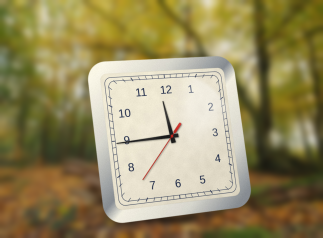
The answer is 11:44:37
